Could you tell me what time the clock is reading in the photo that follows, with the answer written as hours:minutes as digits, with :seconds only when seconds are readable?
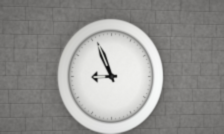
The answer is 8:56
